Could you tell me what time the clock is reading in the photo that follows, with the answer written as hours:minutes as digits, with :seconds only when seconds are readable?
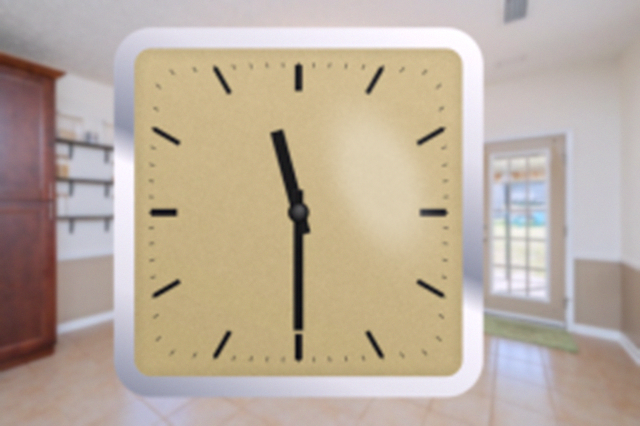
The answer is 11:30
